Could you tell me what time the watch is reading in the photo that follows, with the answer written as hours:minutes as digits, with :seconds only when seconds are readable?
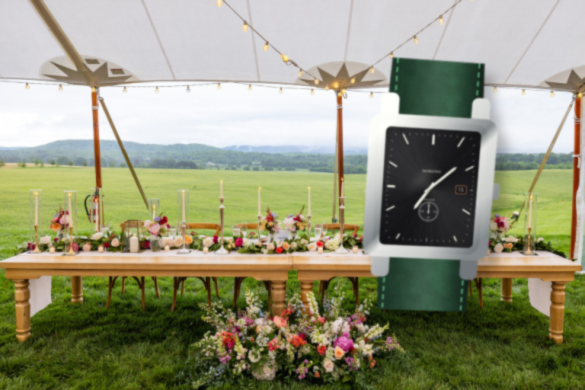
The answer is 7:08
